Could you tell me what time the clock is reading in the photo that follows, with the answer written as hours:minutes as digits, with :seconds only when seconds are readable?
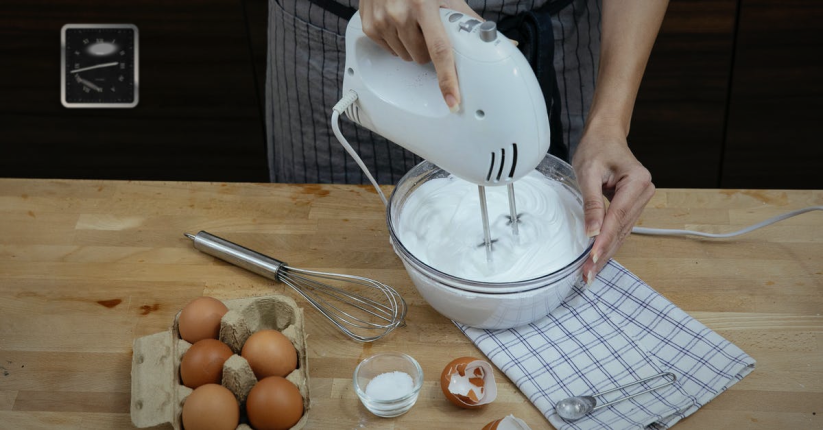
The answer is 2:43
